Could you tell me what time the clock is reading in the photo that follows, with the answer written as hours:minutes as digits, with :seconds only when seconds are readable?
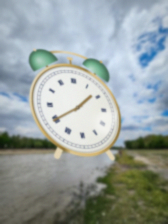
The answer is 1:40
